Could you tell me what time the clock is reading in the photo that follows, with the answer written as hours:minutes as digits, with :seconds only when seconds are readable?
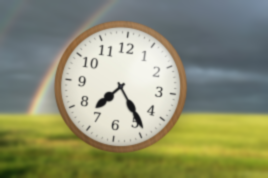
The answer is 7:24
